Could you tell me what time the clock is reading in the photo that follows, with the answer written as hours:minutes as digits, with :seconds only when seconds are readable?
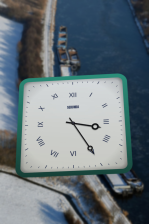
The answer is 3:25
